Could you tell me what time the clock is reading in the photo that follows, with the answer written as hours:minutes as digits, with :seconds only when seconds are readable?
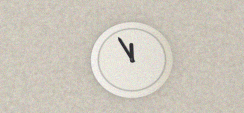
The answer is 11:55
